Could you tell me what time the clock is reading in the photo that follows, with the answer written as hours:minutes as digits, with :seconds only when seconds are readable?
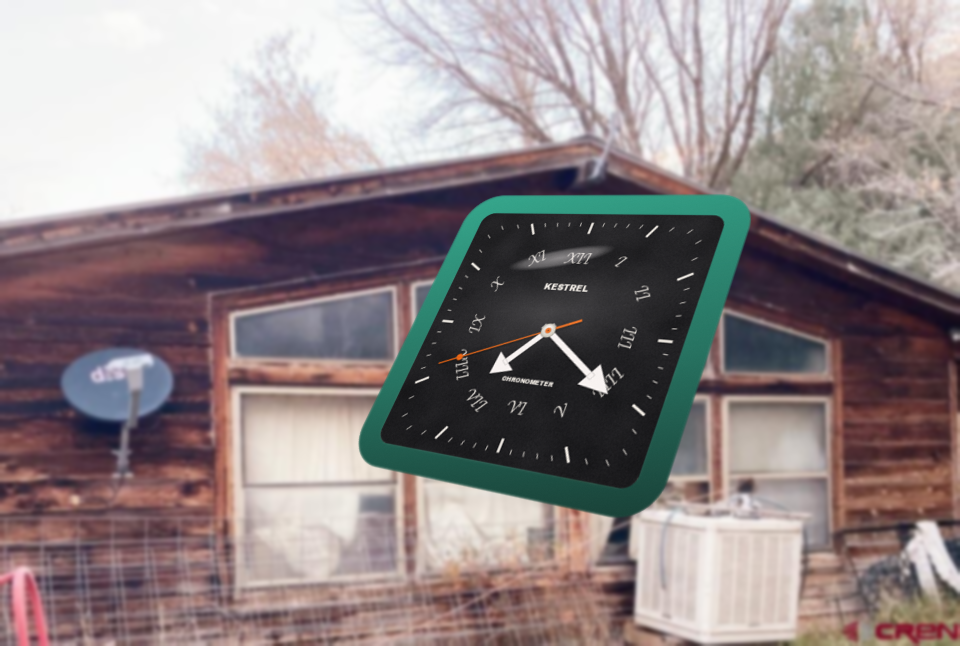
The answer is 7:20:41
